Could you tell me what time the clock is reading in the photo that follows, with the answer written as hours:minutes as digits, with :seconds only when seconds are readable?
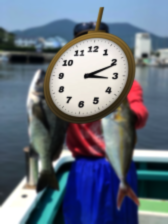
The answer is 3:11
